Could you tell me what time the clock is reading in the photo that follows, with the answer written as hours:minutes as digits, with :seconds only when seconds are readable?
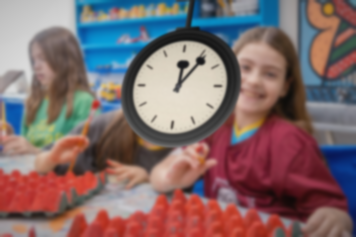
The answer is 12:06
